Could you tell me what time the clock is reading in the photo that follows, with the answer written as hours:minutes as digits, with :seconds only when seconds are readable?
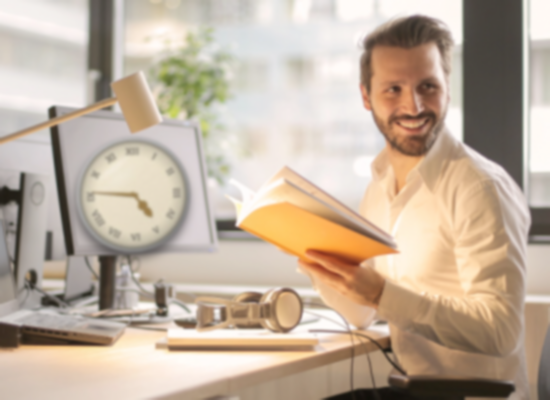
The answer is 4:46
